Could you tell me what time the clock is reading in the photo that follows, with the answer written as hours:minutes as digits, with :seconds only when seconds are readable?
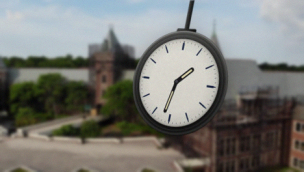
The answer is 1:32
